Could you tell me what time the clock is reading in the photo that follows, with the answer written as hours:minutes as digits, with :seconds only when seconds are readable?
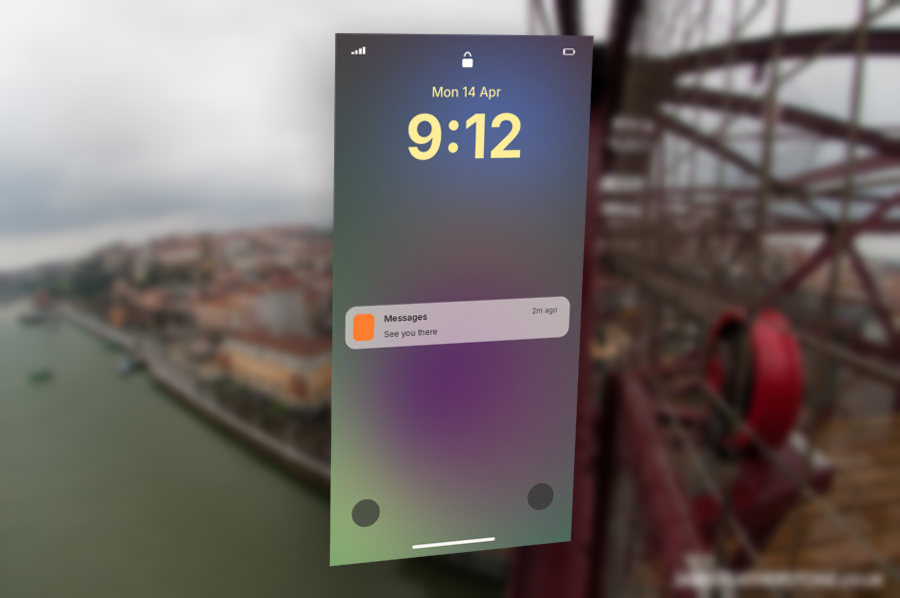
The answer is 9:12
